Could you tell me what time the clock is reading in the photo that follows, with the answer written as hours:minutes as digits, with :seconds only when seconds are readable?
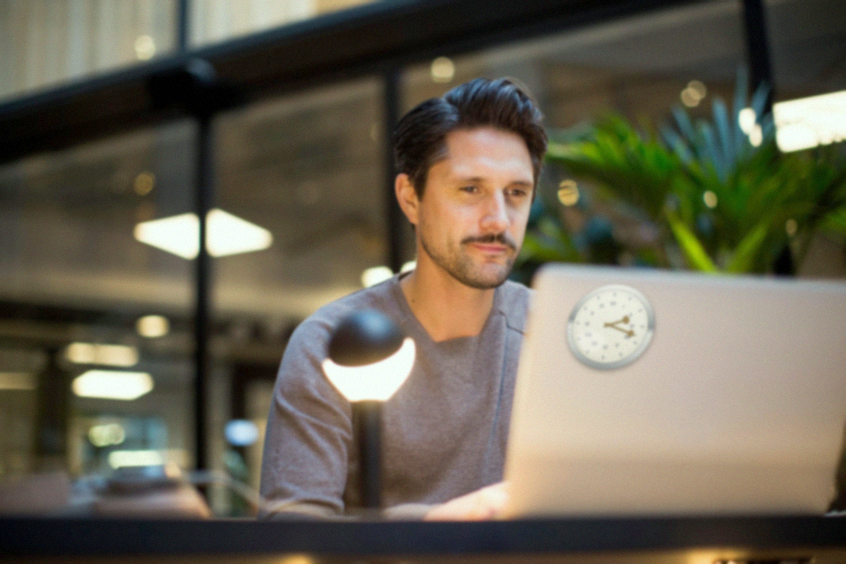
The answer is 2:18
